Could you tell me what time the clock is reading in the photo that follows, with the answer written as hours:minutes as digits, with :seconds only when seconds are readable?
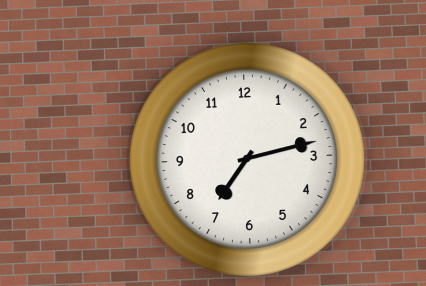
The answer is 7:13
